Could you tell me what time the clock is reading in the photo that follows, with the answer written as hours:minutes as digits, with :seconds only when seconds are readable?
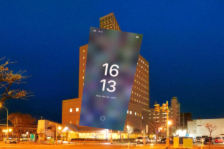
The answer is 16:13
